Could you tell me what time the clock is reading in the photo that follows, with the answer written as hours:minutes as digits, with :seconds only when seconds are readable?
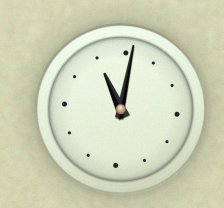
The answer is 11:01
